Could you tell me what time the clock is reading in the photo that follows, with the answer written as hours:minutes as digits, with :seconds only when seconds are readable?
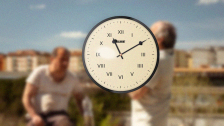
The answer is 11:10
